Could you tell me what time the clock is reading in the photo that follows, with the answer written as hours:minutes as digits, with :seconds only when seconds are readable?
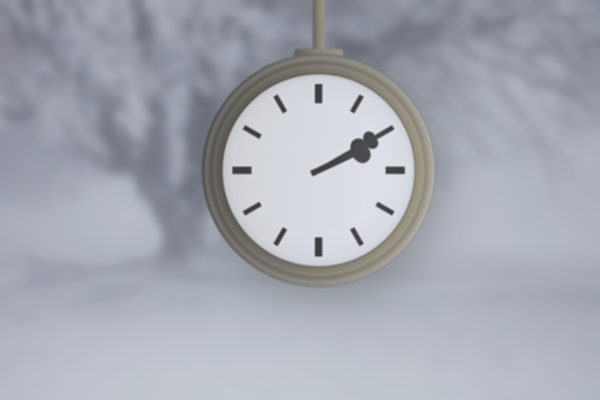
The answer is 2:10
